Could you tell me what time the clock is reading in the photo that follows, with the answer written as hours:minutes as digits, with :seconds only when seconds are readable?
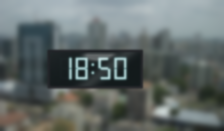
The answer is 18:50
